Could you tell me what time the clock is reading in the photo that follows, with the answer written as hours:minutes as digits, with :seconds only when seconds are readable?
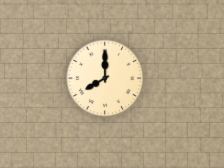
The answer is 8:00
